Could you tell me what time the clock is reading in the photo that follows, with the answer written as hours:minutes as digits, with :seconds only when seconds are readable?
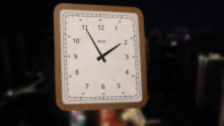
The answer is 1:55
